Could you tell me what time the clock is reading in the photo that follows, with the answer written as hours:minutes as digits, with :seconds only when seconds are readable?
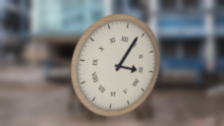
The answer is 3:04
